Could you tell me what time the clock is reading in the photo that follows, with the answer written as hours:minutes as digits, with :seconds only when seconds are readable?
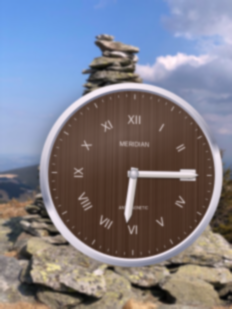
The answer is 6:15
